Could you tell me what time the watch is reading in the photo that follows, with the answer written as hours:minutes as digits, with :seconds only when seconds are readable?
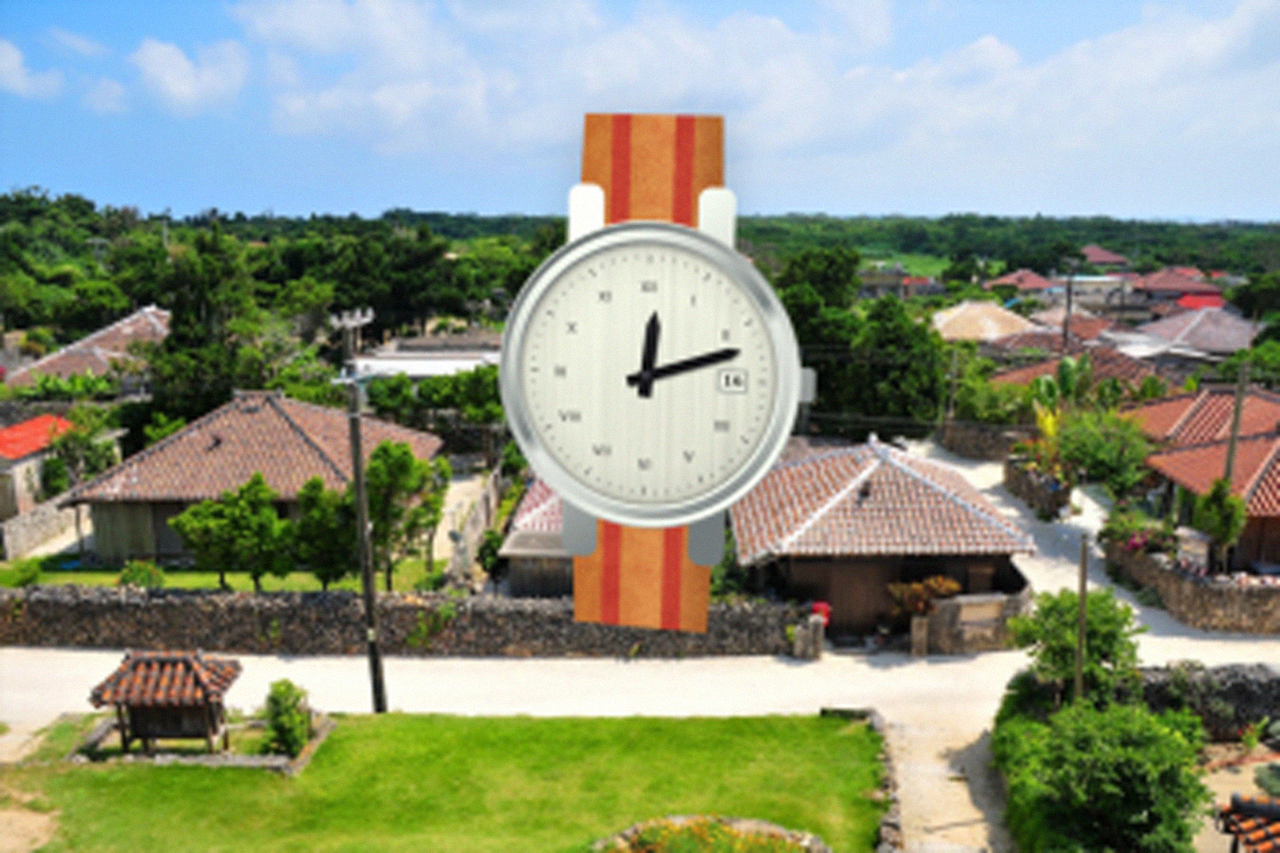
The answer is 12:12
